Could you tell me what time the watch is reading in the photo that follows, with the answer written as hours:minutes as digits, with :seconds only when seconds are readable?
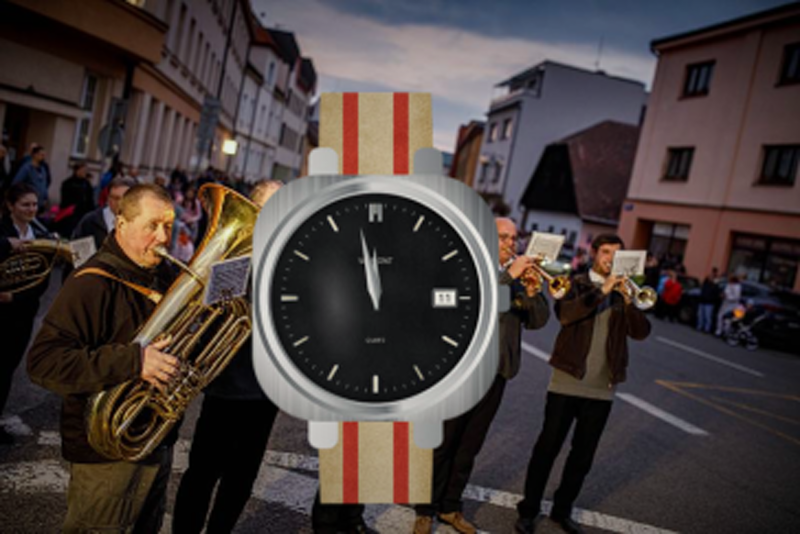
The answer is 11:58
